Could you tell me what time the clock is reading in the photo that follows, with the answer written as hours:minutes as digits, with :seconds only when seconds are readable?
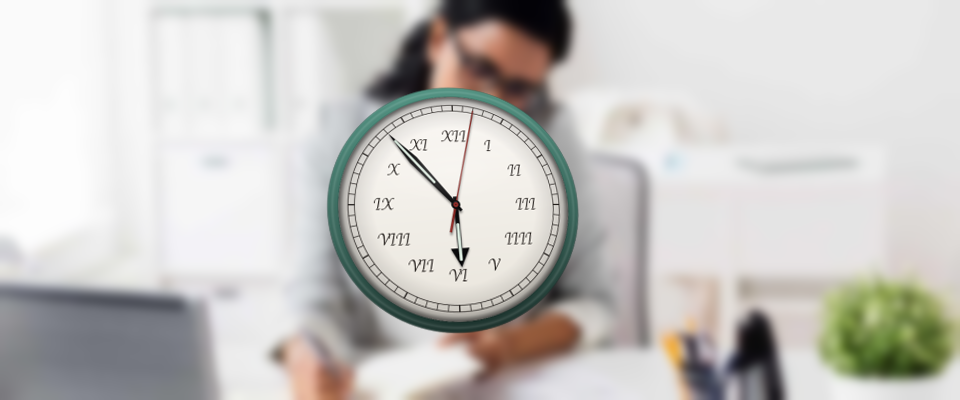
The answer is 5:53:02
